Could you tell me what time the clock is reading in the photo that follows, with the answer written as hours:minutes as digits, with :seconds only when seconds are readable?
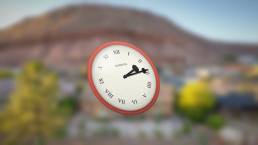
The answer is 2:14
